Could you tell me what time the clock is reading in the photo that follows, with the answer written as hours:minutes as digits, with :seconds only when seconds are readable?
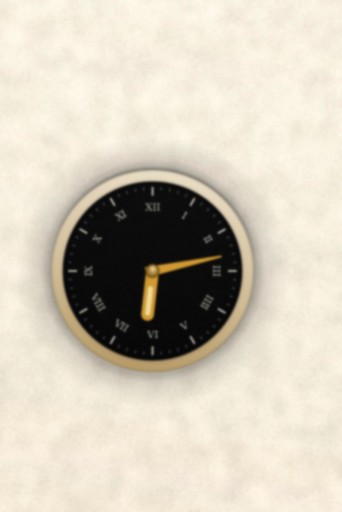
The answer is 6:13
